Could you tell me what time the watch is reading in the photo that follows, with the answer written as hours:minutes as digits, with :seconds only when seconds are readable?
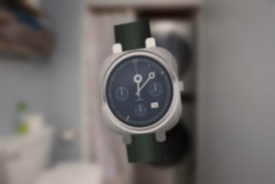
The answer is 12:08
